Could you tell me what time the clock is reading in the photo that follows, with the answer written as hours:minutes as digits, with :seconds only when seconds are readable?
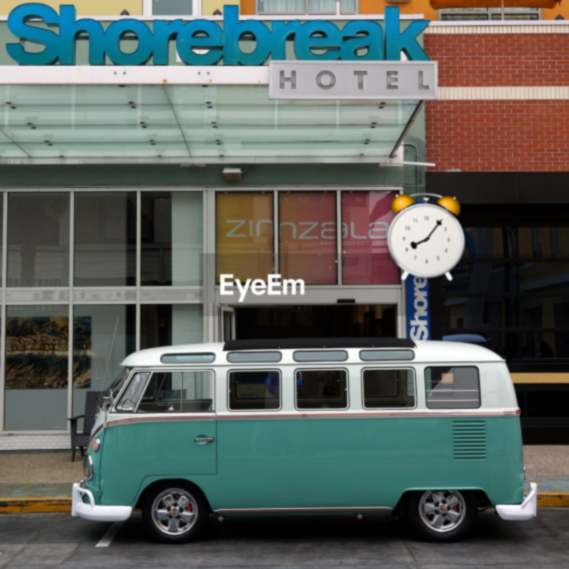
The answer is 8:06
